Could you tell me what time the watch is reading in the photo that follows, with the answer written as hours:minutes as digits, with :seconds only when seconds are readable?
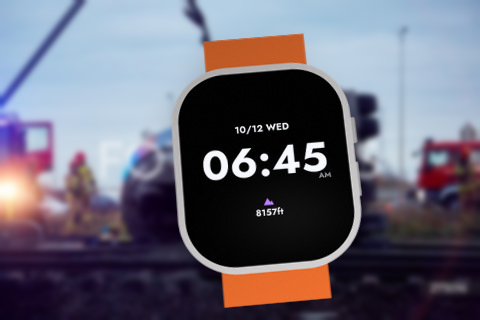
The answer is 6:45
